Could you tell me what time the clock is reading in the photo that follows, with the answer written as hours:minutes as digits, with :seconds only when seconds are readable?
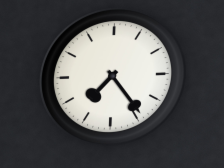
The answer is 7:24
